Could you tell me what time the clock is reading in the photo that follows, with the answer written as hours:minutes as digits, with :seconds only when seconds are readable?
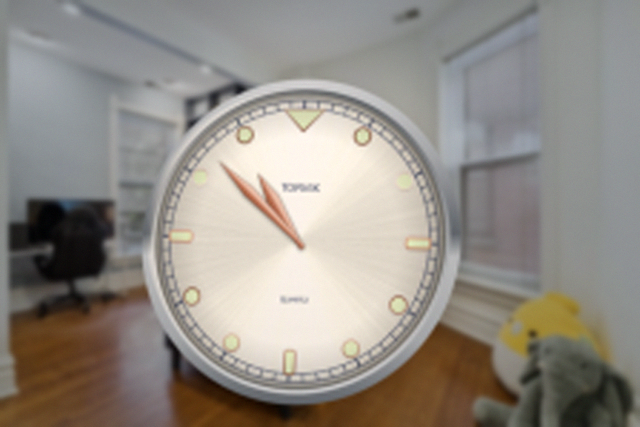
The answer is 10:52
